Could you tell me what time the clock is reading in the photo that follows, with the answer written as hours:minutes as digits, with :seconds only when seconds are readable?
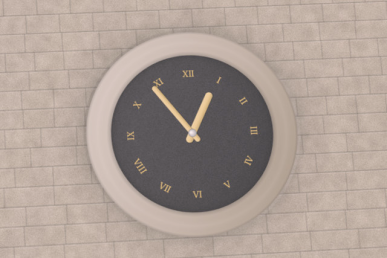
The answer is 12:54
